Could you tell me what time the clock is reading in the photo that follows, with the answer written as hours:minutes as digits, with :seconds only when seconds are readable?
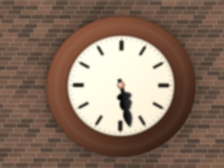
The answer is 5:28
